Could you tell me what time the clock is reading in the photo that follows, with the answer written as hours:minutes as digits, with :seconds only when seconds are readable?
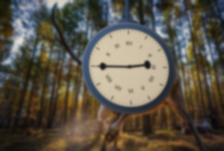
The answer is 2:45
